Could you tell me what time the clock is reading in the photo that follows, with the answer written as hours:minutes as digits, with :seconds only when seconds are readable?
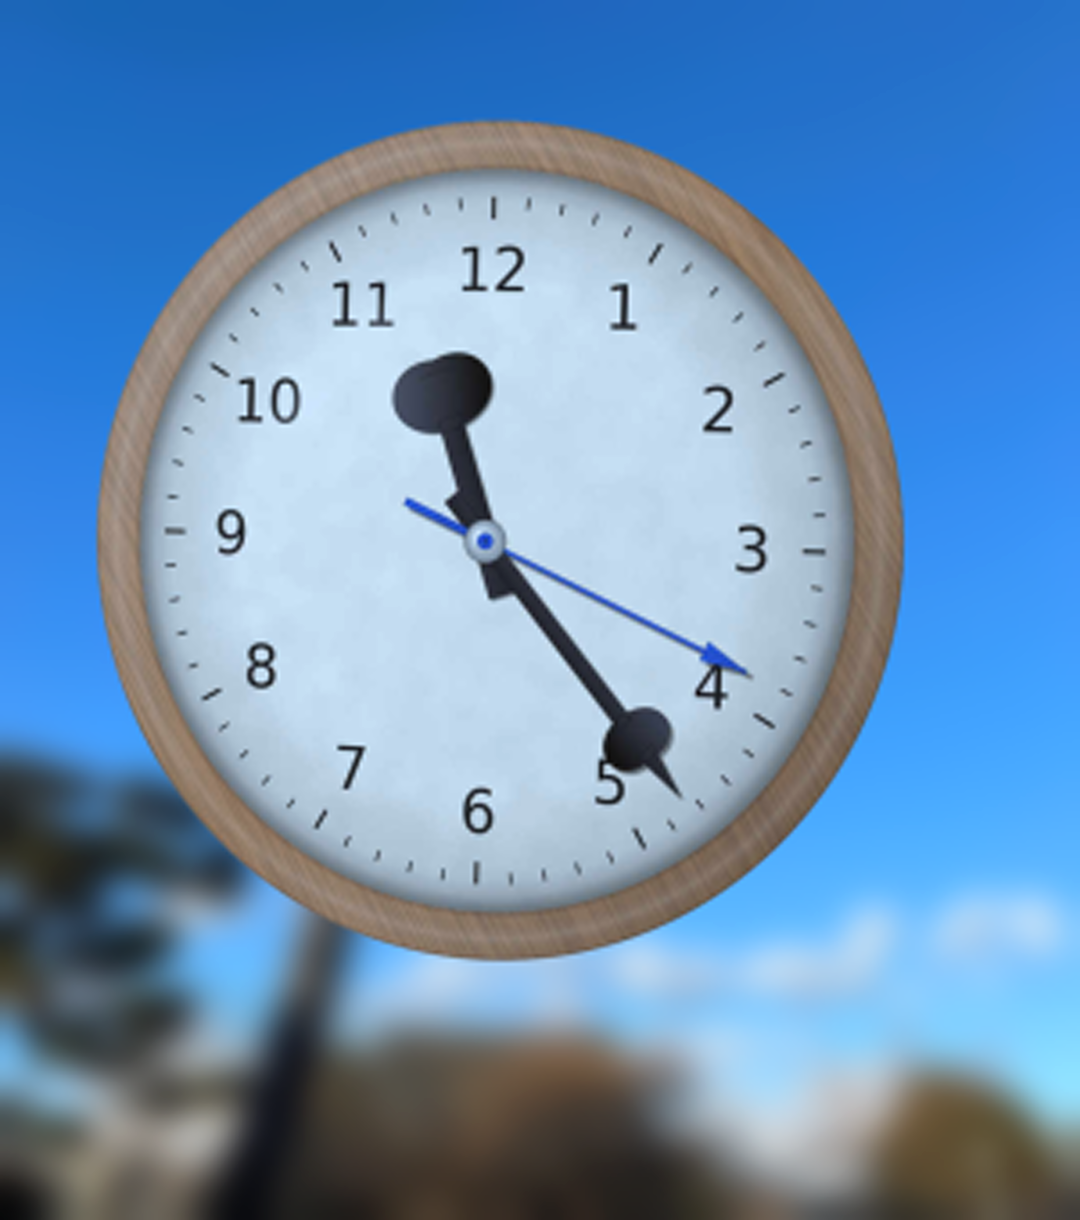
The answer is 11:23:19
